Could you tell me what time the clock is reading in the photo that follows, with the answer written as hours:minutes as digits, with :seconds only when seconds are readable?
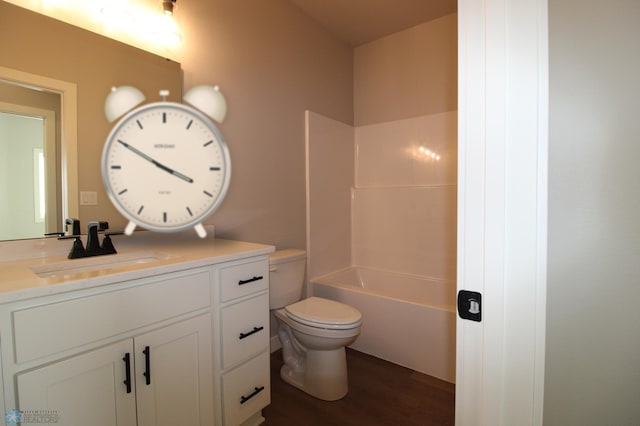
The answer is 3:50
